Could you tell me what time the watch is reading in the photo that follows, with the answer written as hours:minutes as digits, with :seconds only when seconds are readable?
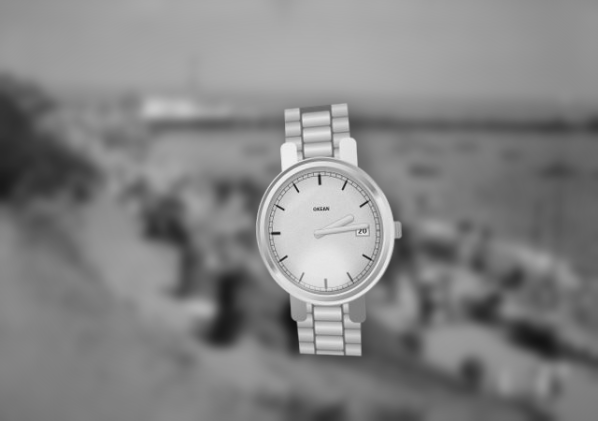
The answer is 2:14
